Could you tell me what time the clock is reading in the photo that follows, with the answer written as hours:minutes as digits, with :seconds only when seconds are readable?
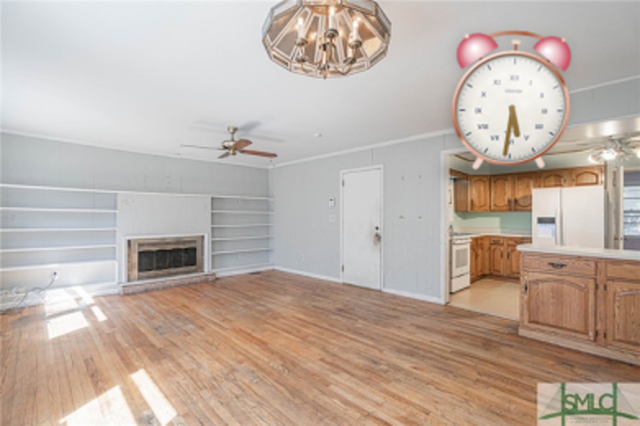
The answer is 5:31
